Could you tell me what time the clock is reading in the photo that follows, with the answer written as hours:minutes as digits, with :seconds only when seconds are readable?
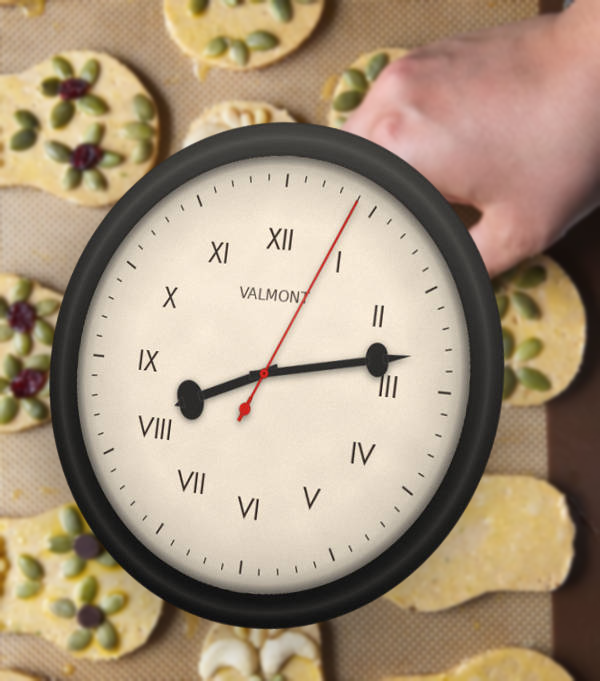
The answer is 8:13:04
